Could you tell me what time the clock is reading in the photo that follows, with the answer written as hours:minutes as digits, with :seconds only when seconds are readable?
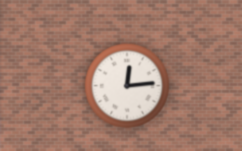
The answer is 12:14
